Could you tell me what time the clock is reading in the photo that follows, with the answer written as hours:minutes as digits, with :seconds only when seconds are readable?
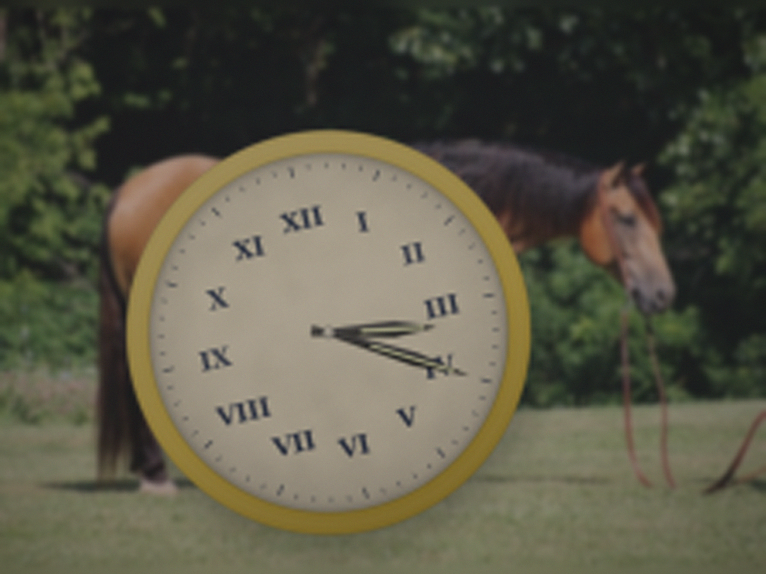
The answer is 3:20
